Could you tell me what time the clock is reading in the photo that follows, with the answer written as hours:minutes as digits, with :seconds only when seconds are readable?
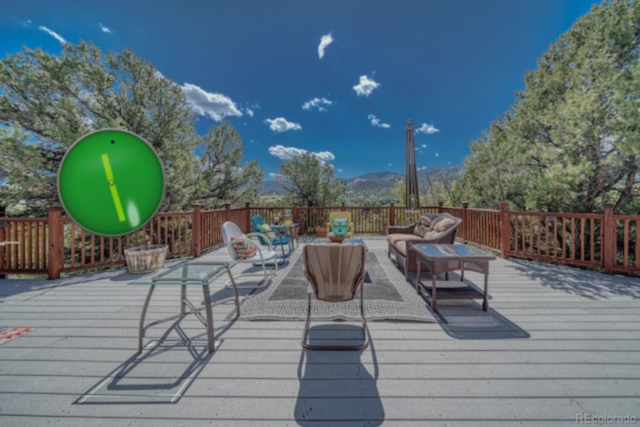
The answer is 11:27
